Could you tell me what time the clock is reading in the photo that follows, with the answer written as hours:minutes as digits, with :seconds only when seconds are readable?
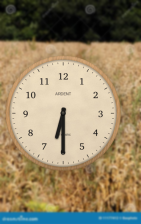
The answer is 6:30
